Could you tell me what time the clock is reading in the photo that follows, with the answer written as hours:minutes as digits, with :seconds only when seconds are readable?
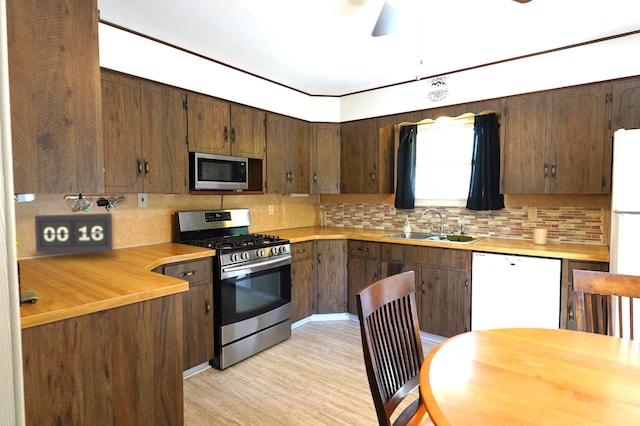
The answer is 0:16
